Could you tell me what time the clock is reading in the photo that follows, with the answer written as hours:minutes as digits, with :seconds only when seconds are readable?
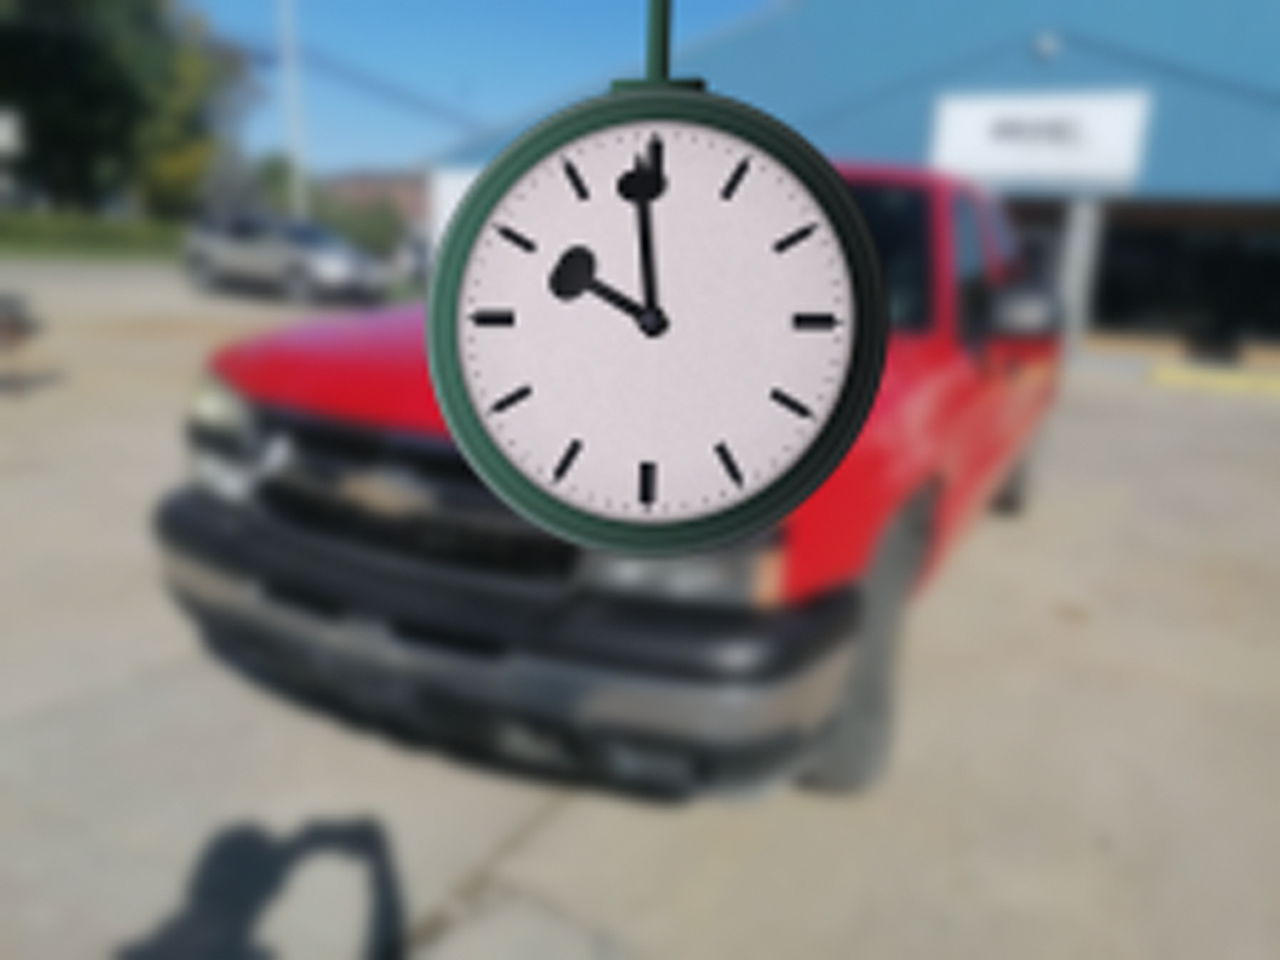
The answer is 9:59
